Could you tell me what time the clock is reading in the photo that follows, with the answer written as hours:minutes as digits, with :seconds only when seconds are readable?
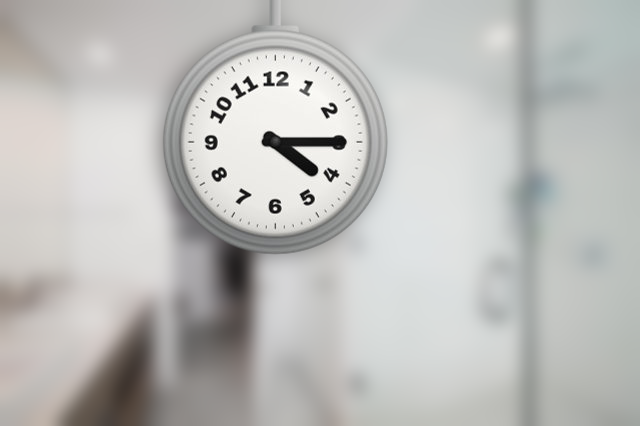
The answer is 4:15
